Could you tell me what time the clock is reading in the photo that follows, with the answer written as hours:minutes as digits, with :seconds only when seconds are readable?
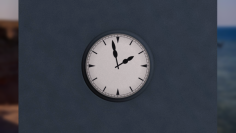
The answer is 1:58
